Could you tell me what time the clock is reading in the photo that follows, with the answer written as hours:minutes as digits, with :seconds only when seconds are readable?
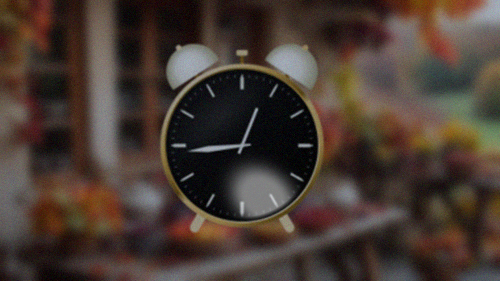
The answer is 12:44
